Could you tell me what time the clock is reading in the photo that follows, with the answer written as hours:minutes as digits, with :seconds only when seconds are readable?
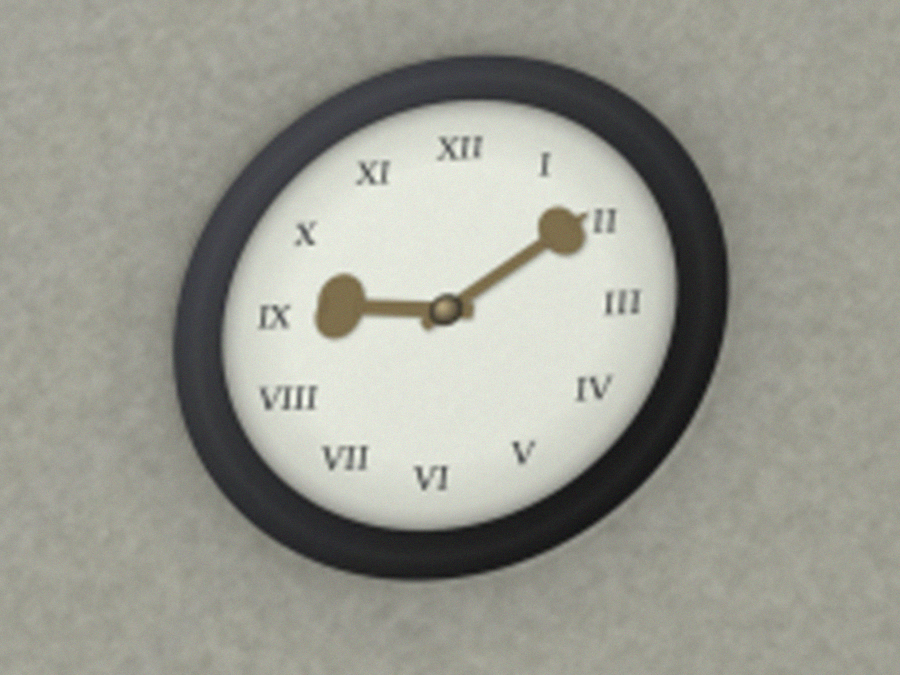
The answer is 9:09
